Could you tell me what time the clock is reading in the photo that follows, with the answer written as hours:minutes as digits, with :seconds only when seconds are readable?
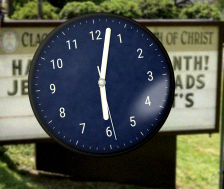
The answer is 6:02:29
